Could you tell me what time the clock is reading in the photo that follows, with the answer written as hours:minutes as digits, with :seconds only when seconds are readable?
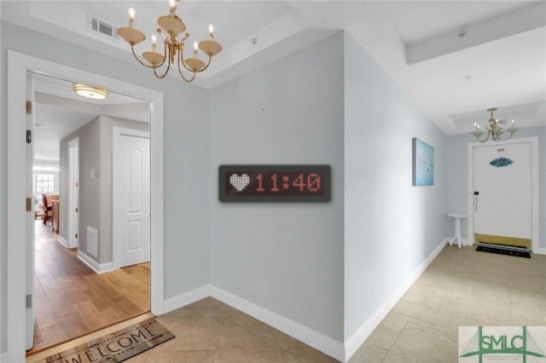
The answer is 11:40
